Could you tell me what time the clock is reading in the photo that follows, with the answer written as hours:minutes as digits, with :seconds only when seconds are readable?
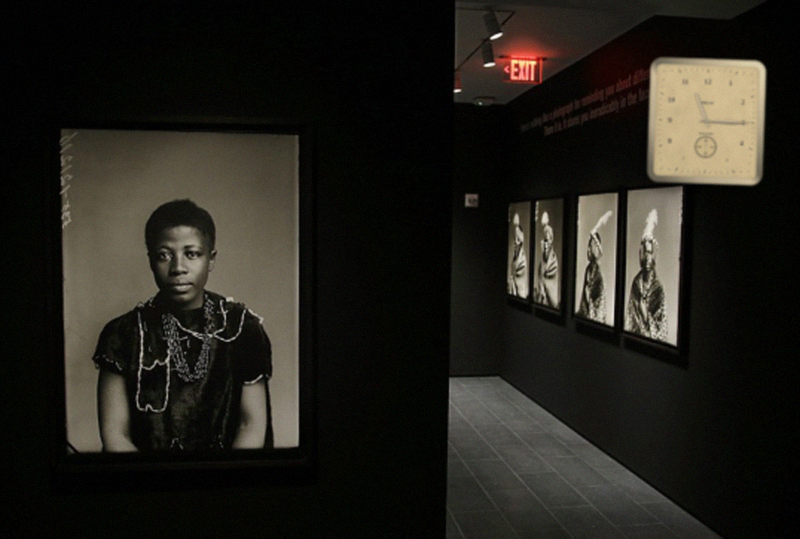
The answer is 11:15
